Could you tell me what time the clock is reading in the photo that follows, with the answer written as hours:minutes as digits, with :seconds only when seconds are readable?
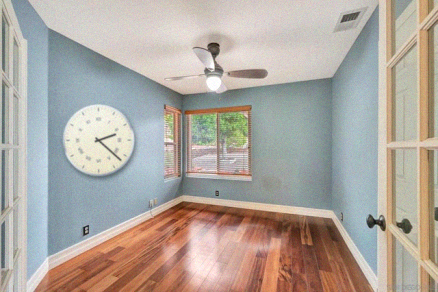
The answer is 2:22
